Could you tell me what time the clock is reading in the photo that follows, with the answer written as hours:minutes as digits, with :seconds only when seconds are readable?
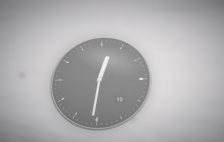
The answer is 12:31
